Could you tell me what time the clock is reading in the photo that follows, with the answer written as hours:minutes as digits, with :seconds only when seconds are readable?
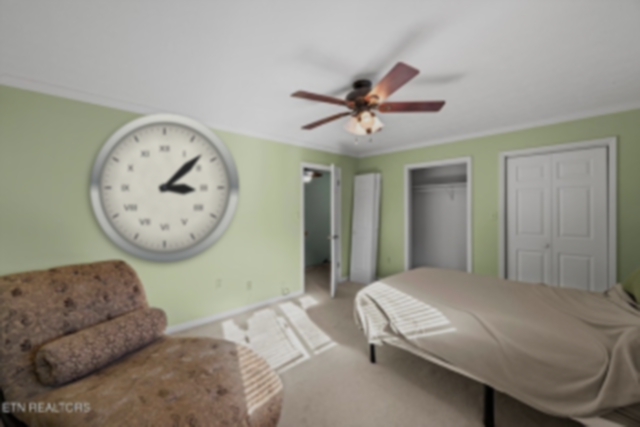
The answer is 3:08
